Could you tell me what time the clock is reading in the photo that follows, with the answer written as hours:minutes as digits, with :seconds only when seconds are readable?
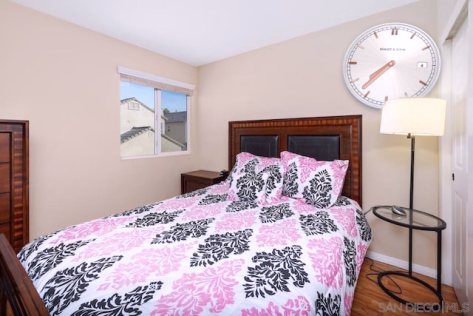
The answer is 7:37
